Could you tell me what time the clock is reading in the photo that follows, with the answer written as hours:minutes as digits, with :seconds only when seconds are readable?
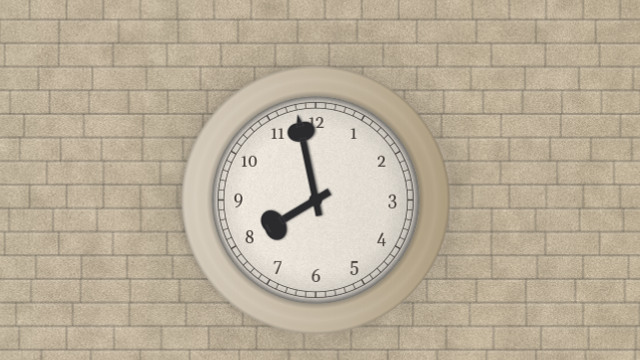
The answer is 7:58
